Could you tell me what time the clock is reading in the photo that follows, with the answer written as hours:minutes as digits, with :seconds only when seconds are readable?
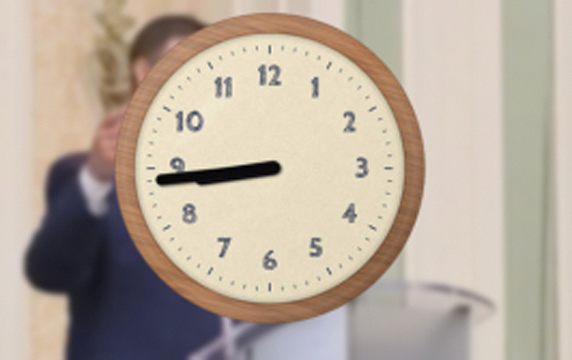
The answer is 8:44
